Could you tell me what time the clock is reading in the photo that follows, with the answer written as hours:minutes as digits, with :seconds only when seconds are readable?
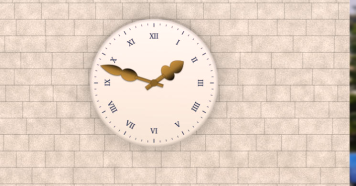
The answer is 1:48
